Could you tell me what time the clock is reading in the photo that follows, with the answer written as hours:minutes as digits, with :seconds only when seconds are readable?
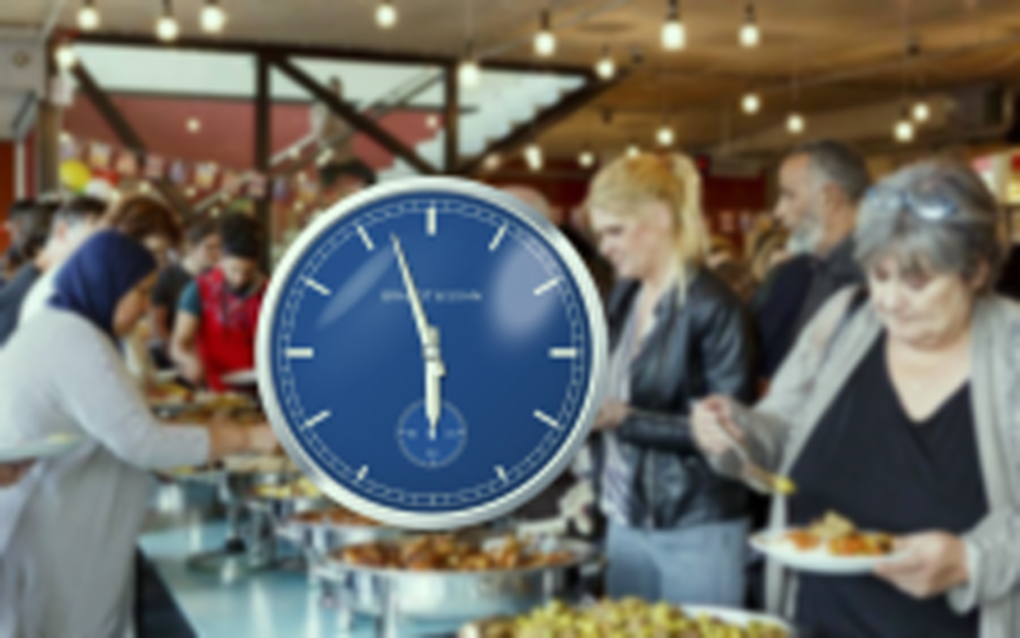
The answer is 5:57
